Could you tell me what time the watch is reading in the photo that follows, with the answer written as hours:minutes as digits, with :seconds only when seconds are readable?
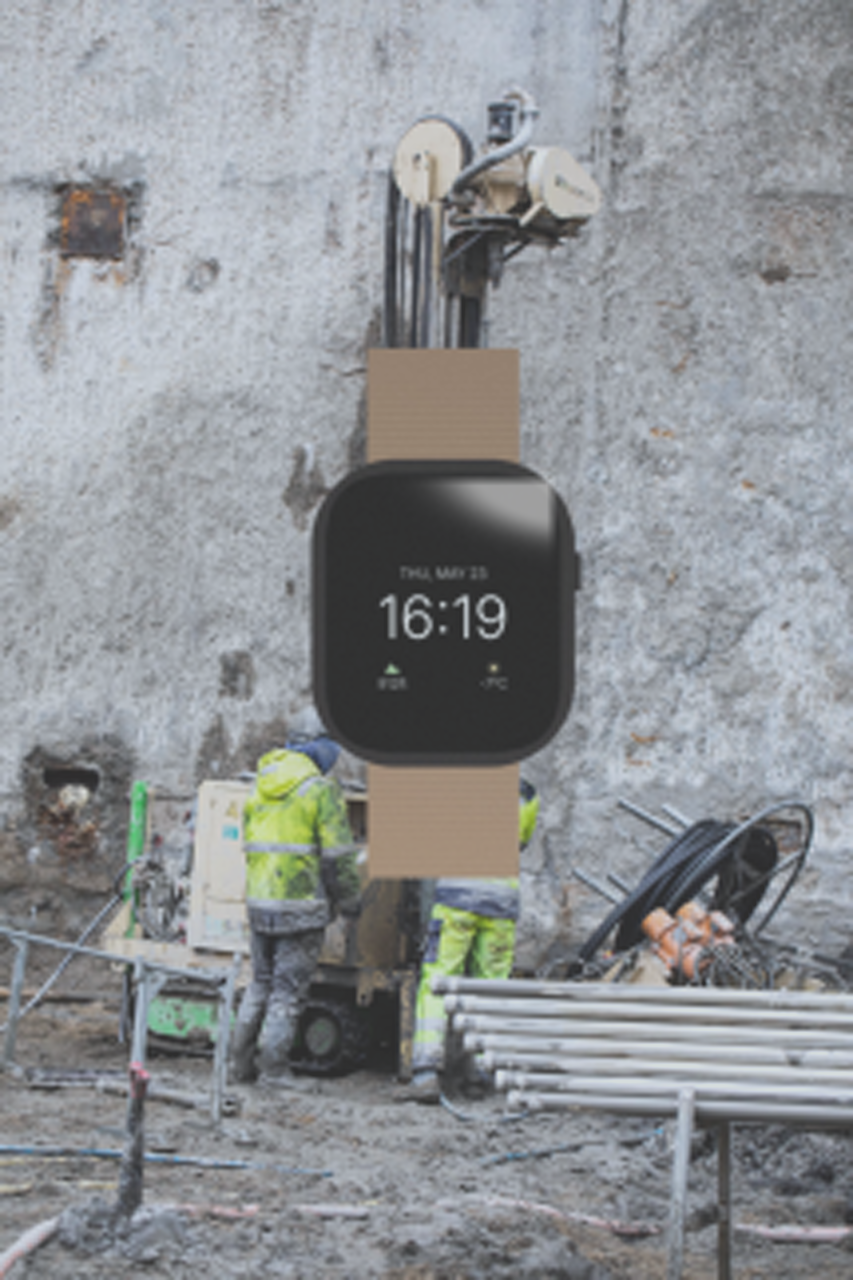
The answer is 16:19
